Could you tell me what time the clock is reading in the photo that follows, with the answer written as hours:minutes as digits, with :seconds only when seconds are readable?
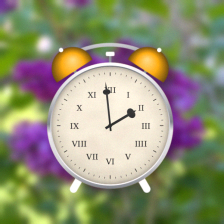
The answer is 1:59
